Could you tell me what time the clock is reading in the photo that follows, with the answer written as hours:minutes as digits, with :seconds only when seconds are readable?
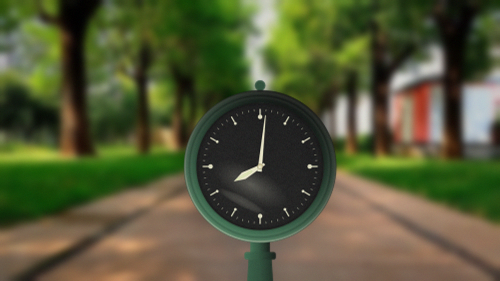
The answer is 8:01
